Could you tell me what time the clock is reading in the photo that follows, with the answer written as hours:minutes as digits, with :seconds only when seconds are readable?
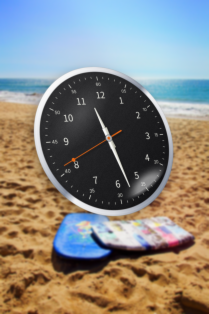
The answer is 11:27:41
